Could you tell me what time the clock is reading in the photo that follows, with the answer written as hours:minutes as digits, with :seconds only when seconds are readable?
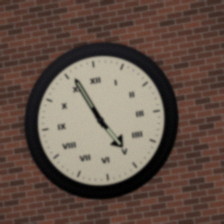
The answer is 4:56
